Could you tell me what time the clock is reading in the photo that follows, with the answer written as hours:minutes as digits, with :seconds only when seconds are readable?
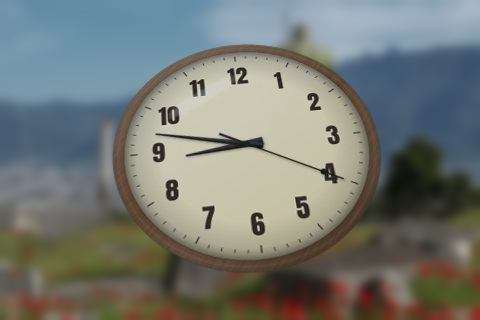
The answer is 8:47:20
